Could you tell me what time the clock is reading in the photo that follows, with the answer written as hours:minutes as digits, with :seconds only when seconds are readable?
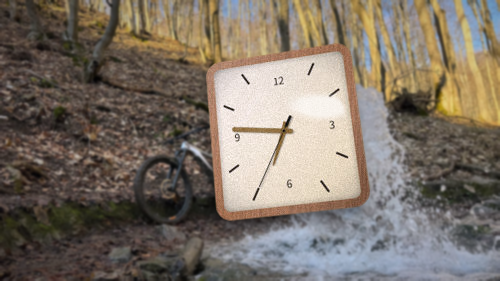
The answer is 6:46:35
